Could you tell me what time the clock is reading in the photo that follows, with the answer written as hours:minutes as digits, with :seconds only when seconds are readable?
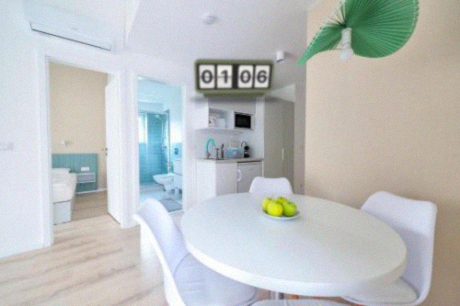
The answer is 1:06
